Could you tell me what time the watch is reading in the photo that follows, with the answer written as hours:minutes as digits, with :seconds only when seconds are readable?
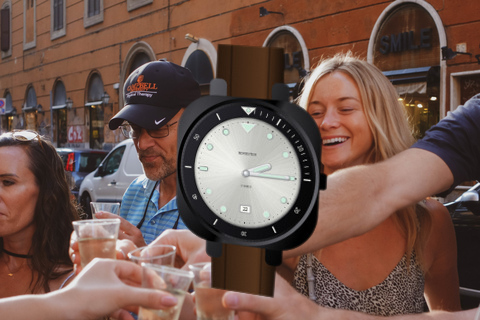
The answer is 2:15
